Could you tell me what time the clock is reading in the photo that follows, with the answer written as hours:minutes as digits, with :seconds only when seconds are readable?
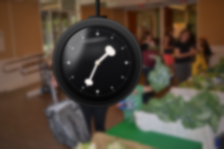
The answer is 1:34
